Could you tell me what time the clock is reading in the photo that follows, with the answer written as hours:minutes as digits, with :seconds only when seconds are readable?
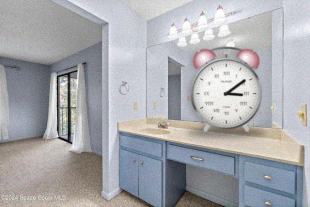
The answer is 3:09
